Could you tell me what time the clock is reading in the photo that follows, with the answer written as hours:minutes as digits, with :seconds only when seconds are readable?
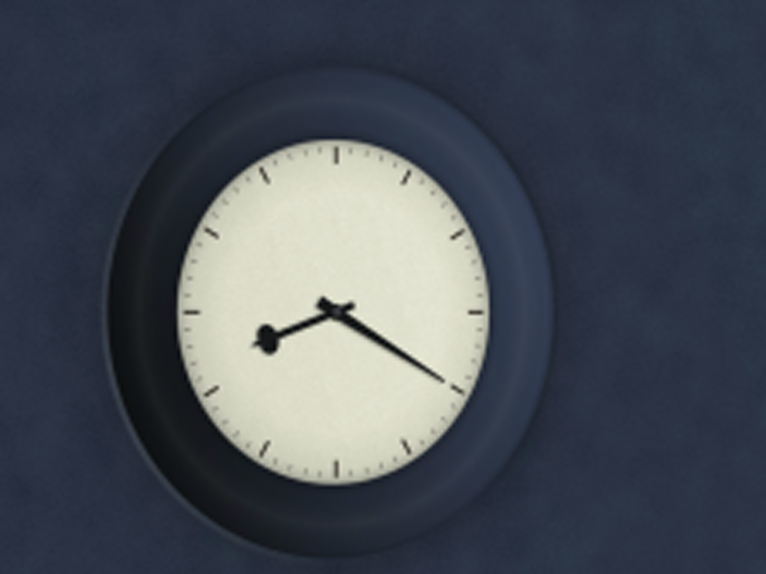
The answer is 8:20
